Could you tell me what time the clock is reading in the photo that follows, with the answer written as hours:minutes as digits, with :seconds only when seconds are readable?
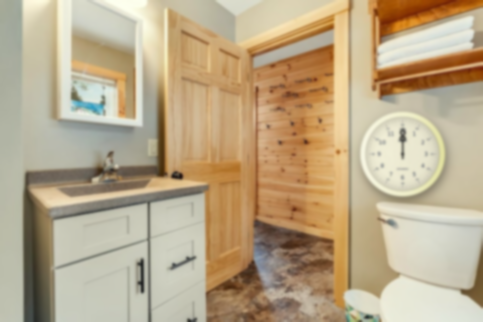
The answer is 12:00
